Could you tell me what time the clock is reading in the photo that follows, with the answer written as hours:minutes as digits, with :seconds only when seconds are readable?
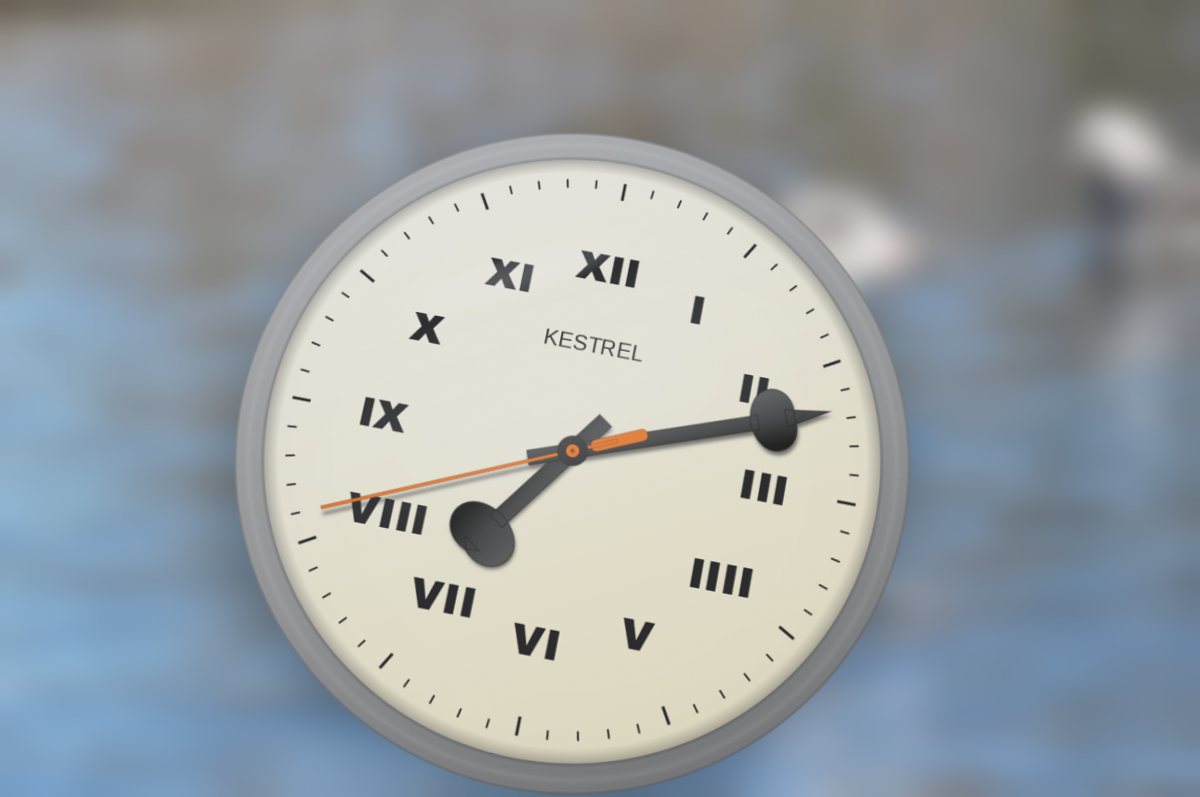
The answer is 7:11:41
